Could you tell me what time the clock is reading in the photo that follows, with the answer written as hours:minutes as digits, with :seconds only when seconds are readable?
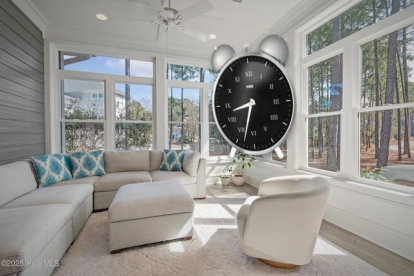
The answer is 8:33
